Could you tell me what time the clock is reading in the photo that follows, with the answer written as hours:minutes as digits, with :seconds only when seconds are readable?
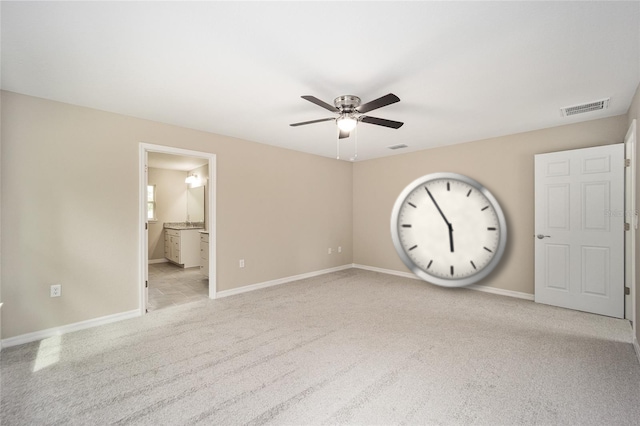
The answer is 5:55
